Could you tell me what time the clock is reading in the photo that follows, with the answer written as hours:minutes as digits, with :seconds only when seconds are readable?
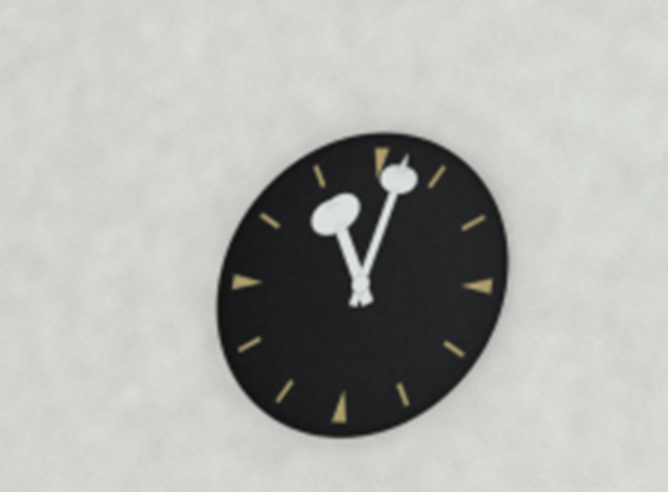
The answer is 11:02
